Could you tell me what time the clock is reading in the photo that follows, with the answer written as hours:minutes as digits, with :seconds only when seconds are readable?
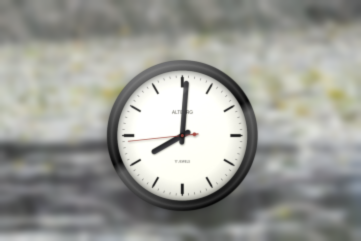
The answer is 8:00:44
